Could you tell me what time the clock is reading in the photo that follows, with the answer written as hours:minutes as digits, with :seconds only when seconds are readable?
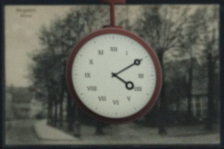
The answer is 4:10
